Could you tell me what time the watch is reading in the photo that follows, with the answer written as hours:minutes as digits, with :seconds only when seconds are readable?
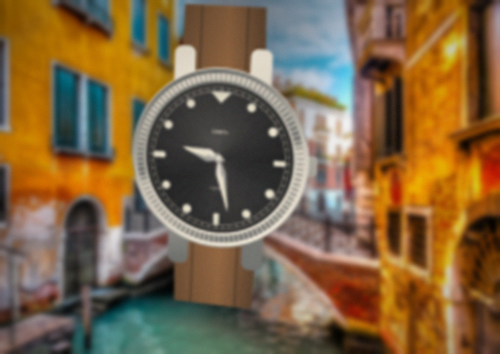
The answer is 9:28
